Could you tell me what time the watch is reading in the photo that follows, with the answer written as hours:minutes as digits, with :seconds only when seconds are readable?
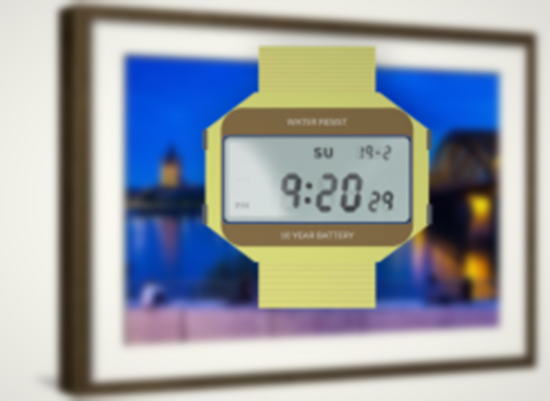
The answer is 9:20:29
